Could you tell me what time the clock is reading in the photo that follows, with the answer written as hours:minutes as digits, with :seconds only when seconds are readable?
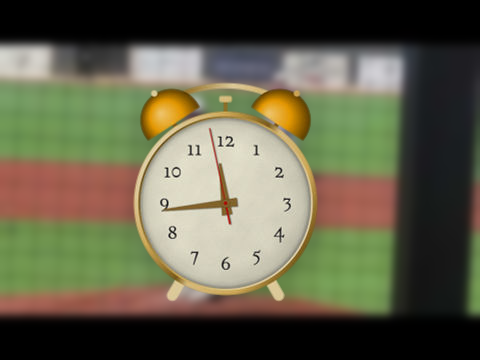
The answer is 11:43:58
